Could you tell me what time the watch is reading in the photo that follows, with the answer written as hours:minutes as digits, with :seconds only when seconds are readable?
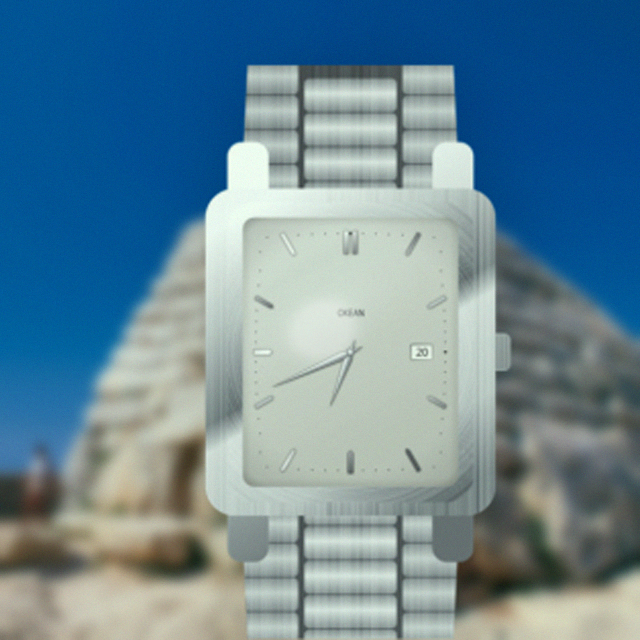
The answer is 6:41
